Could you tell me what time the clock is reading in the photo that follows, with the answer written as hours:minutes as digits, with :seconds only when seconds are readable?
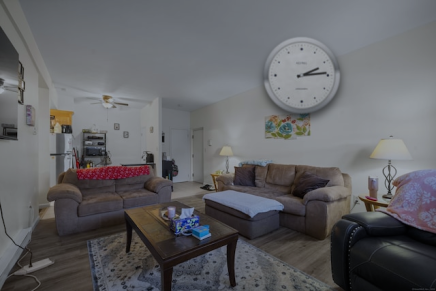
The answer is 2:14
